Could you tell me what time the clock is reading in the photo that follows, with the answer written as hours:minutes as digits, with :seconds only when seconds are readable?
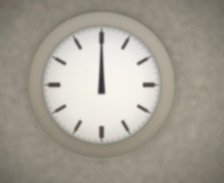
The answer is 12:00
